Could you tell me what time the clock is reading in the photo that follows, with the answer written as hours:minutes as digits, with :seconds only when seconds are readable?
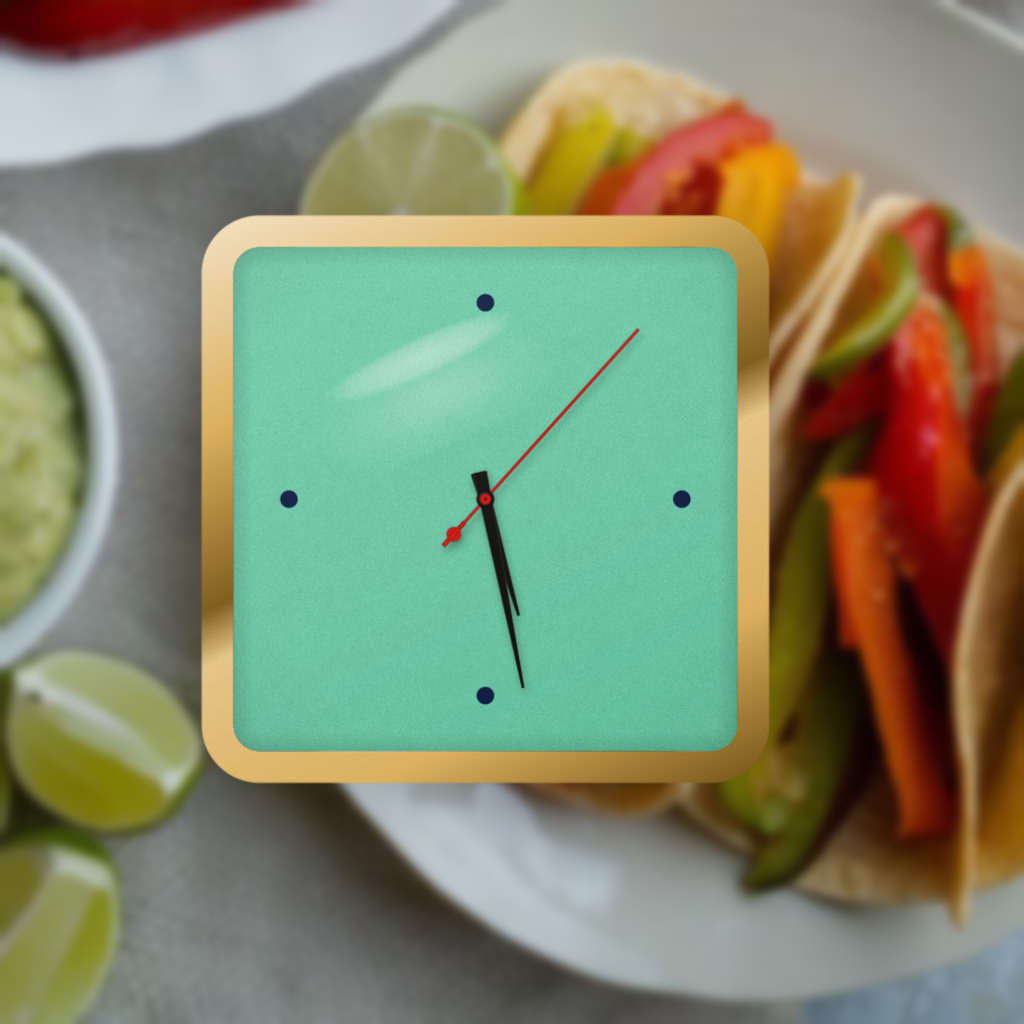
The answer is 5:28:07
